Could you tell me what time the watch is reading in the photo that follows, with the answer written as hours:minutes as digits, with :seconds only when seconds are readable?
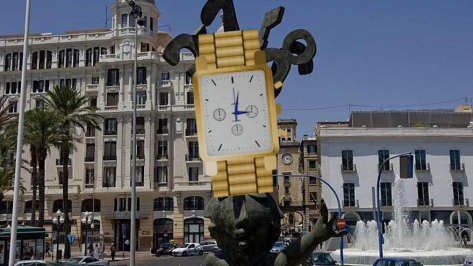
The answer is 3:02
